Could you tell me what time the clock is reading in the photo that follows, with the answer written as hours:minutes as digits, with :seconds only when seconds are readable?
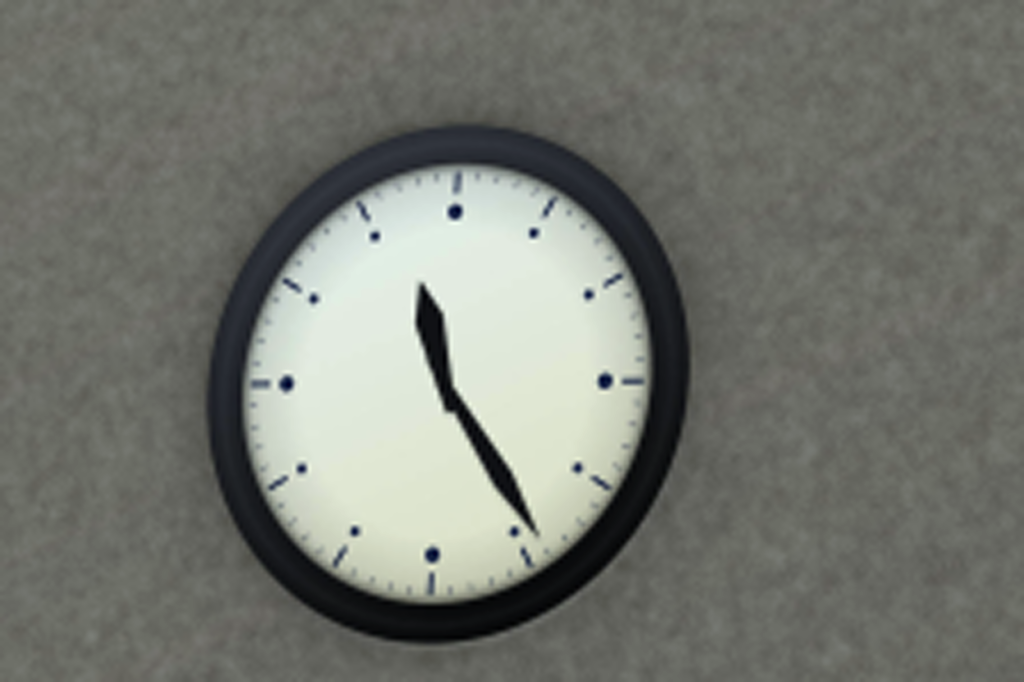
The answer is 11:24
